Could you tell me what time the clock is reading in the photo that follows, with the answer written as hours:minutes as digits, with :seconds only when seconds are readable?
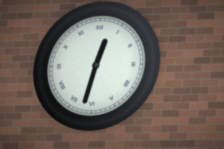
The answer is 12:32
